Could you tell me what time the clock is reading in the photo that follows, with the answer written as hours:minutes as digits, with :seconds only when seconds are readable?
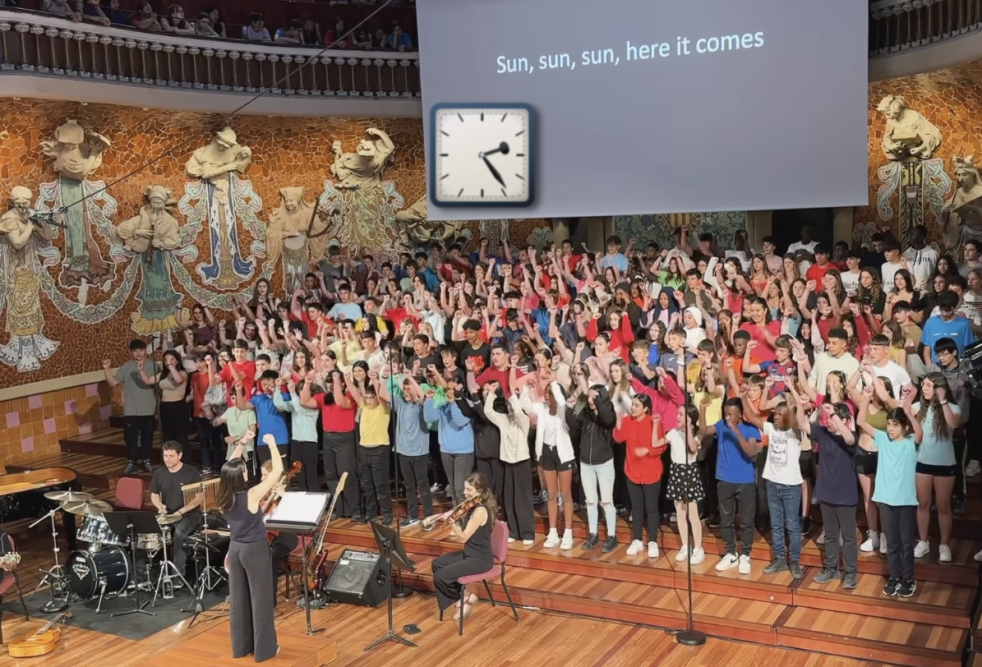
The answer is 2:24
